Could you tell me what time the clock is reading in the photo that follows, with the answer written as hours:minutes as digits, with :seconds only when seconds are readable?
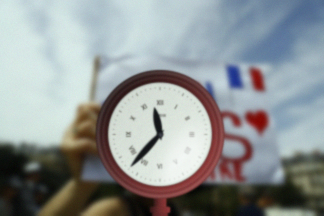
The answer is 11:37
